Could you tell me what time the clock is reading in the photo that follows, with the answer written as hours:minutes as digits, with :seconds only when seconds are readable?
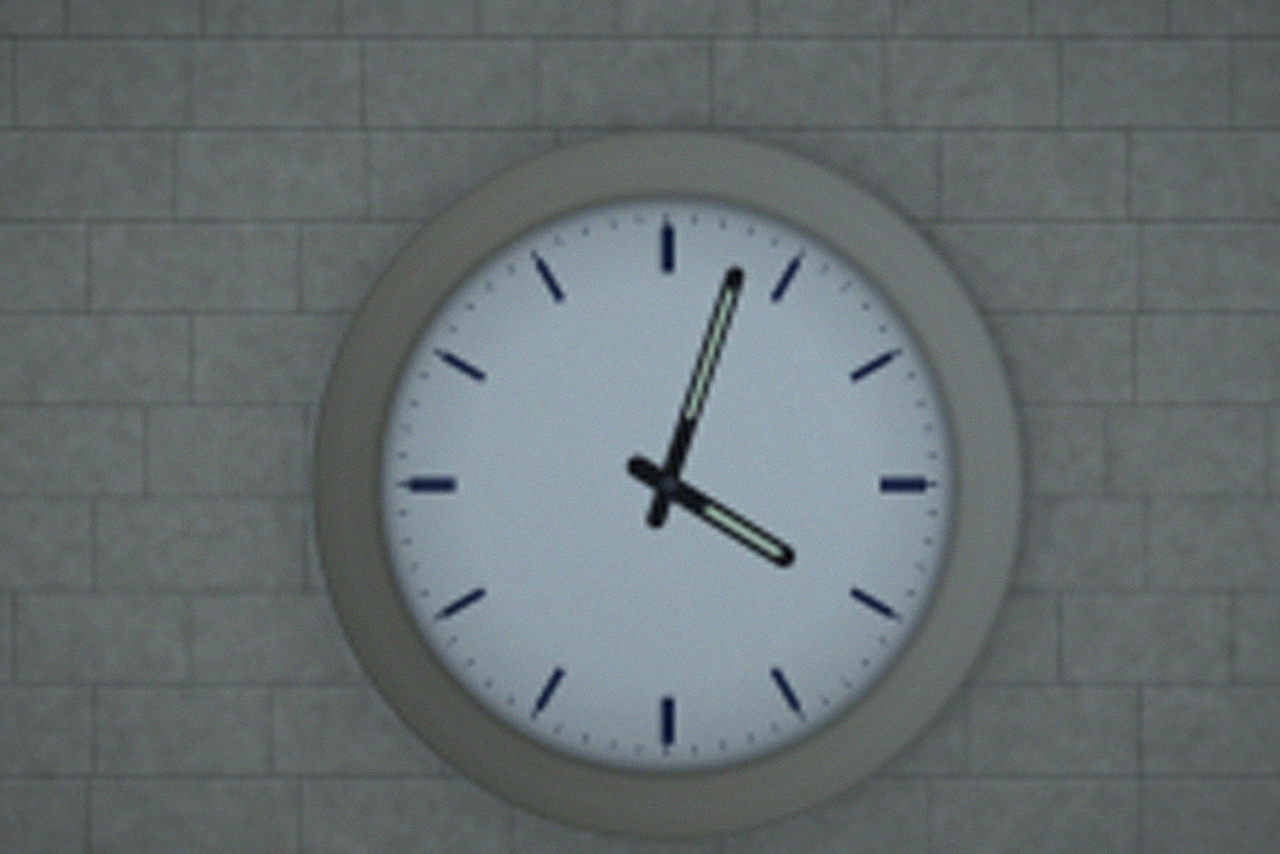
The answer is 4:03
